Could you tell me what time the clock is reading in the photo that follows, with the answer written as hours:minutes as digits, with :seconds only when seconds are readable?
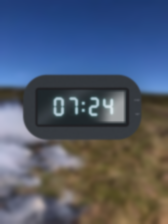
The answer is 7:24
